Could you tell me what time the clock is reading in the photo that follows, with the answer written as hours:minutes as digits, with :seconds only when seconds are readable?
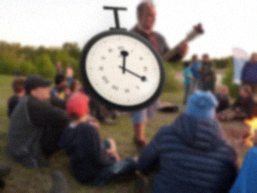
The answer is 12:20
